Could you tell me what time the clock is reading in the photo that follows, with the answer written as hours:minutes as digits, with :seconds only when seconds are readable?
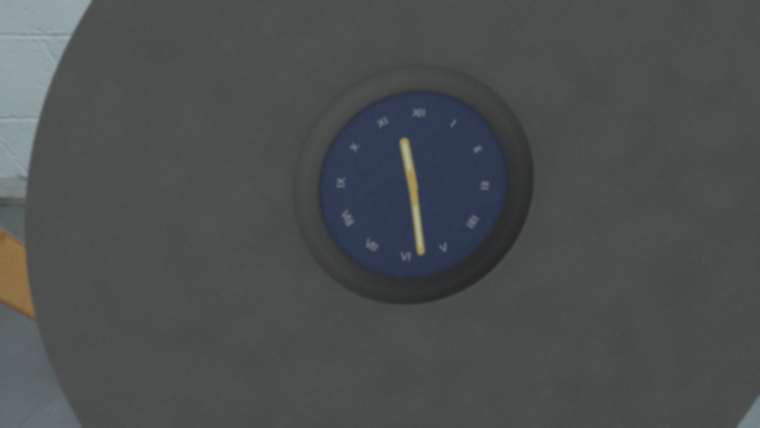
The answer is 11:28
